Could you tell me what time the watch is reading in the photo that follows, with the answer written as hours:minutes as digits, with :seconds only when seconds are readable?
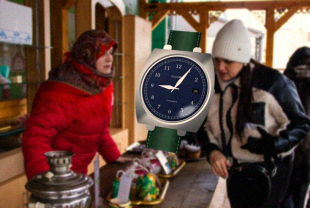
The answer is 9:05
